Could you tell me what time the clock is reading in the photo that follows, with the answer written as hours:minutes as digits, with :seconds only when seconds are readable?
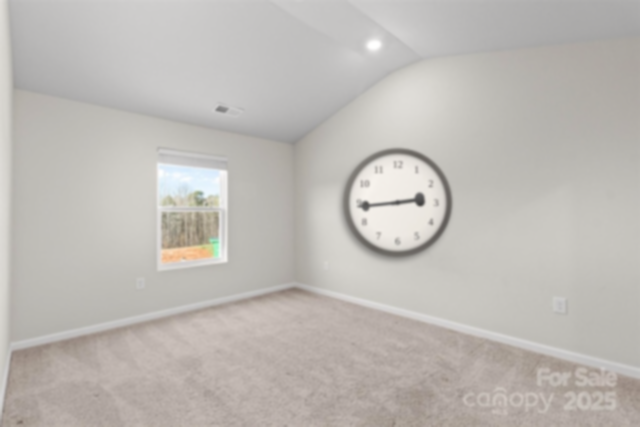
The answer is 2:44
